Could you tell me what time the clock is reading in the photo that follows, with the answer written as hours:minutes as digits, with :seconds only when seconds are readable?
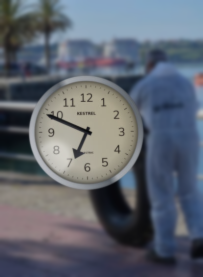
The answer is 6:49
